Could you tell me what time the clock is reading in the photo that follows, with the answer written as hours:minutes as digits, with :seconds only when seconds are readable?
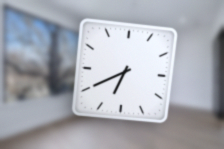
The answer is 6:40
